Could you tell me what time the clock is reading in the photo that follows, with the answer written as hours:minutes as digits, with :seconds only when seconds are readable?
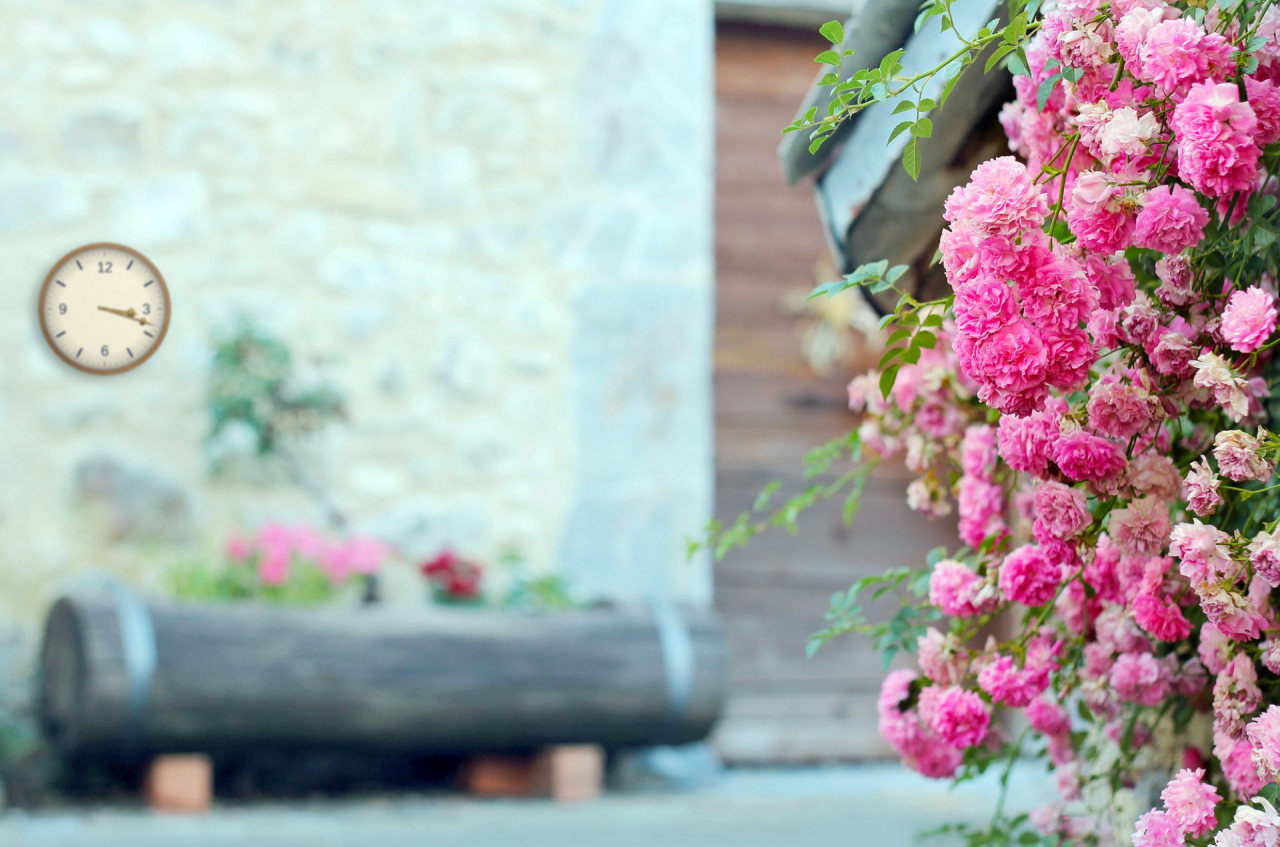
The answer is 3:18
